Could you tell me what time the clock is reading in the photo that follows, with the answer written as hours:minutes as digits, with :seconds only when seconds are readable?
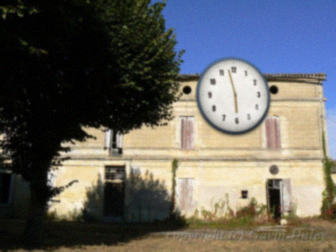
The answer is 5:58
